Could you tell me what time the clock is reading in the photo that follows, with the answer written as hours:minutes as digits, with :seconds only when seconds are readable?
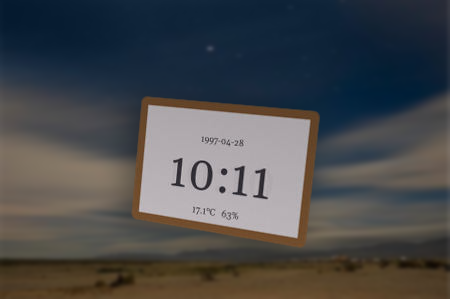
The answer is 10:11
